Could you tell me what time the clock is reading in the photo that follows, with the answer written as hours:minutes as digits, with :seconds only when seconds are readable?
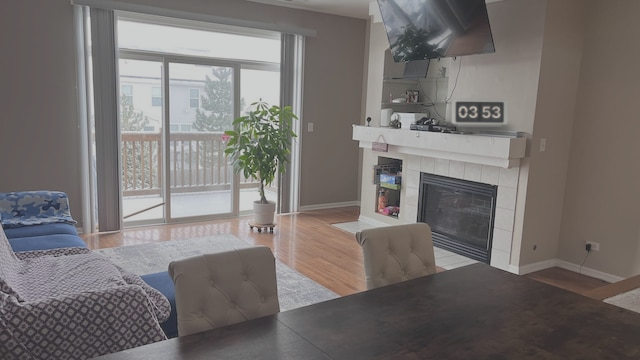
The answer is 3:53
